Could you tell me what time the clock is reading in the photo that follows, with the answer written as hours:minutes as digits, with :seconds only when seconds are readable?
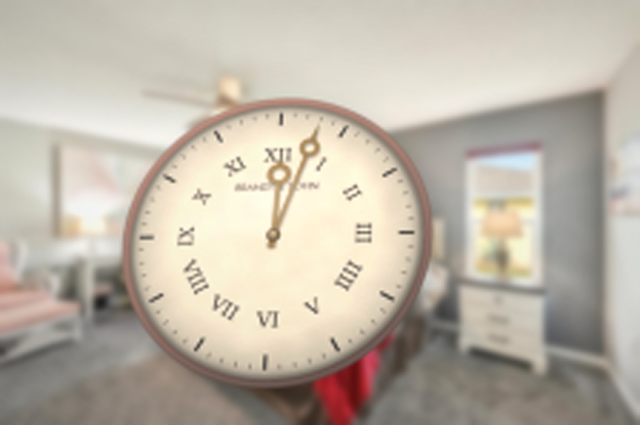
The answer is 12:03
